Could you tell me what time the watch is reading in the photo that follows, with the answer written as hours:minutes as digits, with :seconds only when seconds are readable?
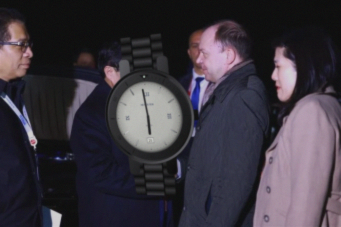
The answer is 5:59
